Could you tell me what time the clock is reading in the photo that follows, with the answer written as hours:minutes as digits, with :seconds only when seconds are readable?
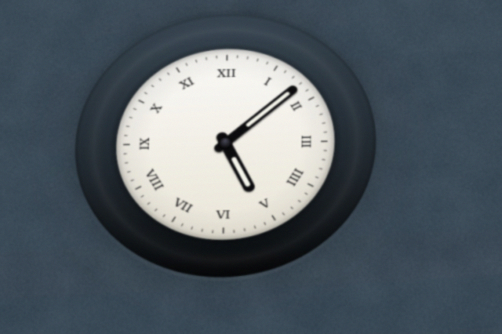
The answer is 5:08
